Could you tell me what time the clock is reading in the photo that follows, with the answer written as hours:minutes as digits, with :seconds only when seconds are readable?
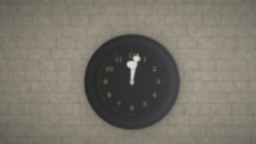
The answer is 12:02
